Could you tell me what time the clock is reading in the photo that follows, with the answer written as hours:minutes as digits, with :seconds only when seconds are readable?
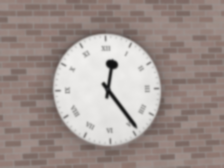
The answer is 12:24
